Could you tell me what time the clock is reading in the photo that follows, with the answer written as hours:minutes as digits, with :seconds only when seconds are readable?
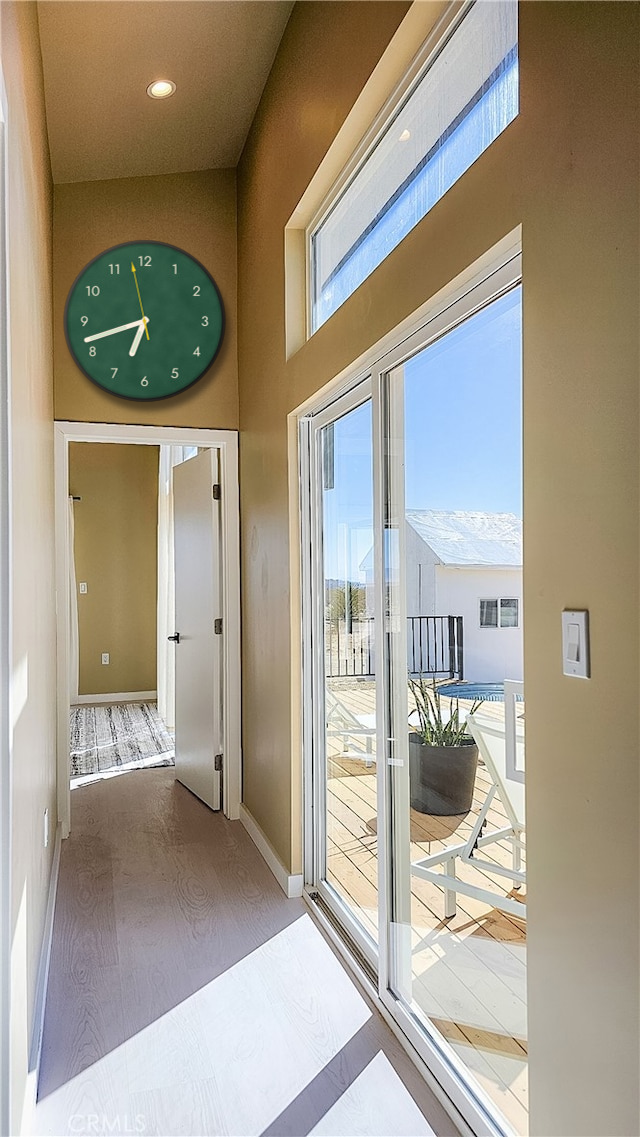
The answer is 6:41:58
